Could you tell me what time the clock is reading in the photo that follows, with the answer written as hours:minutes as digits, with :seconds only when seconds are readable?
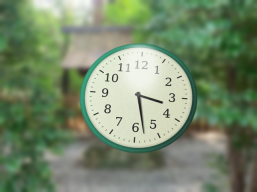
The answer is 3:28
